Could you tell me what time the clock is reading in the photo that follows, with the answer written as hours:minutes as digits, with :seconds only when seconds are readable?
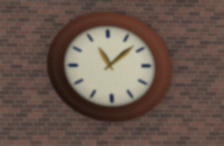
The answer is 11:08
